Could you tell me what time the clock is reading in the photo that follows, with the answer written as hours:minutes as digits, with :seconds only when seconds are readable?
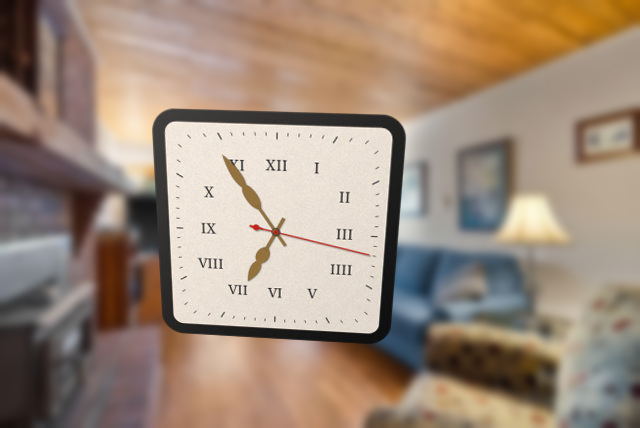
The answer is 6:54:17
